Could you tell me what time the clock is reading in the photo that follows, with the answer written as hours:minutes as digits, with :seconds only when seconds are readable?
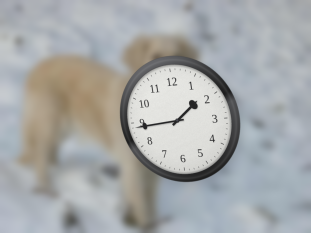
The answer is 1:44
